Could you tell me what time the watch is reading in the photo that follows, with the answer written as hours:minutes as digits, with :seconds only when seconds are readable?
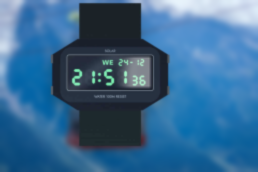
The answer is 21:51:36
